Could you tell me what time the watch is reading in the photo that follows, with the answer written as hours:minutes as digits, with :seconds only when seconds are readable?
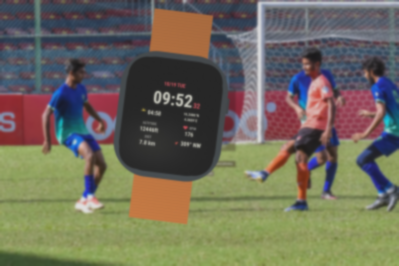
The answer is 9:52
